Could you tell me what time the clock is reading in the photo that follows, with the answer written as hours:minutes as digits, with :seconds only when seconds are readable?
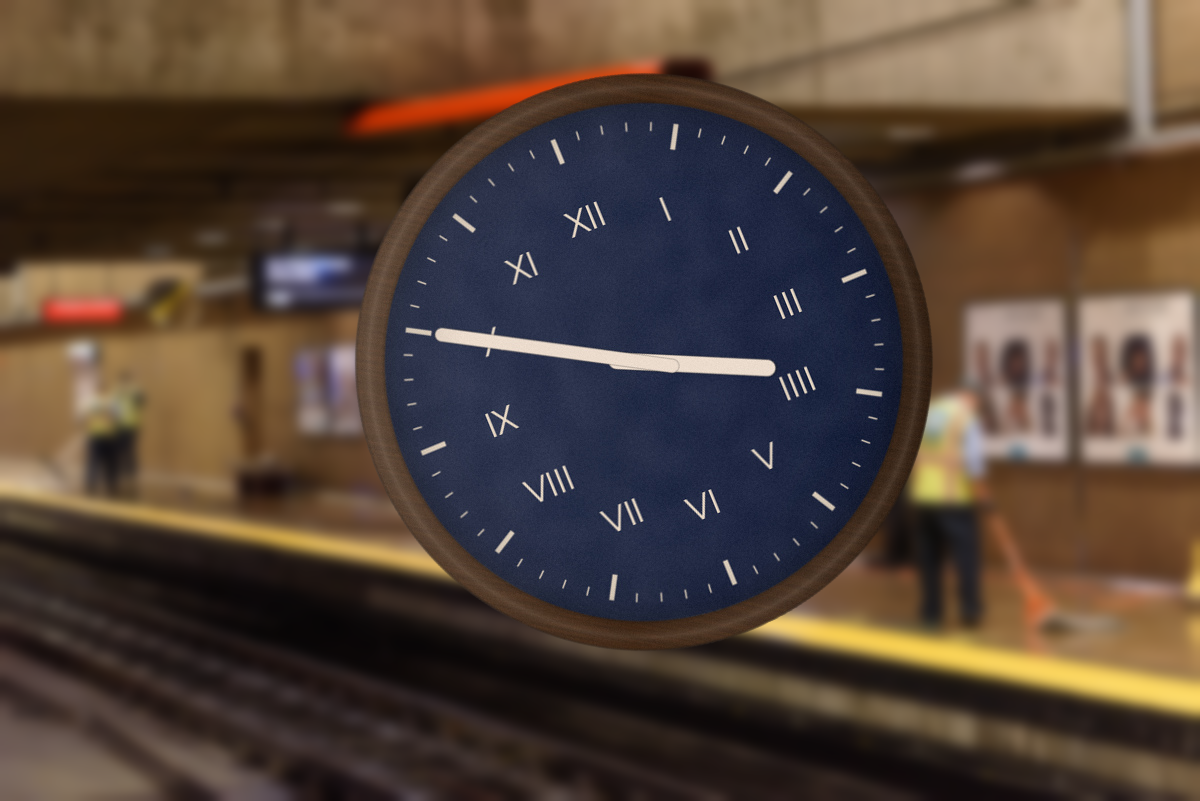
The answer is 3:50
